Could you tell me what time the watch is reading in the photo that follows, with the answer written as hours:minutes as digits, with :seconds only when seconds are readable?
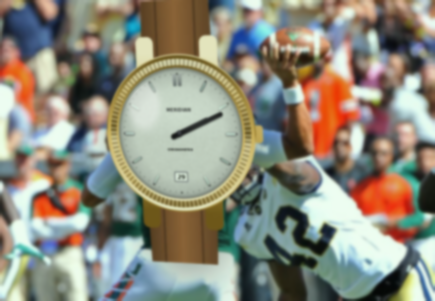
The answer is 2:11
